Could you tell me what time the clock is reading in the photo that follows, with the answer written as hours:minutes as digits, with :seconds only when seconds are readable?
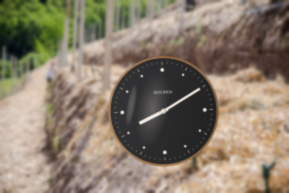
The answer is 8:10
